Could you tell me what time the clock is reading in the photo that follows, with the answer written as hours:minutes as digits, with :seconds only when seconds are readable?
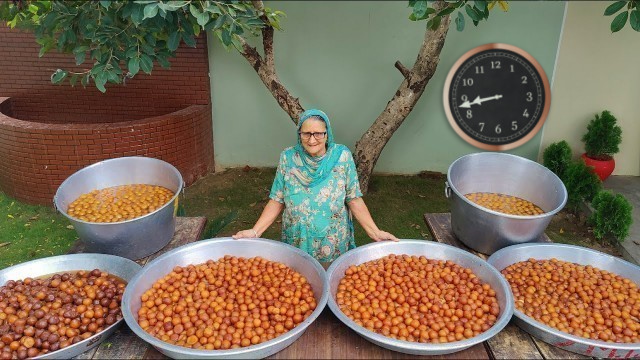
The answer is 8:43
